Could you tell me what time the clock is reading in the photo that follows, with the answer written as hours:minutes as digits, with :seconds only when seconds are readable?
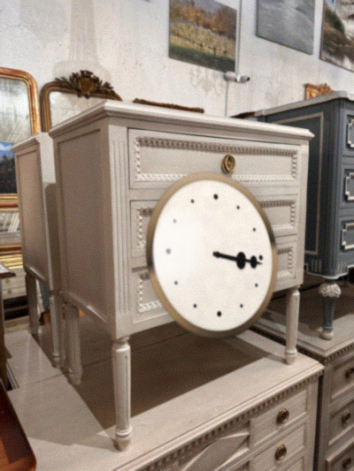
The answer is 3:16
